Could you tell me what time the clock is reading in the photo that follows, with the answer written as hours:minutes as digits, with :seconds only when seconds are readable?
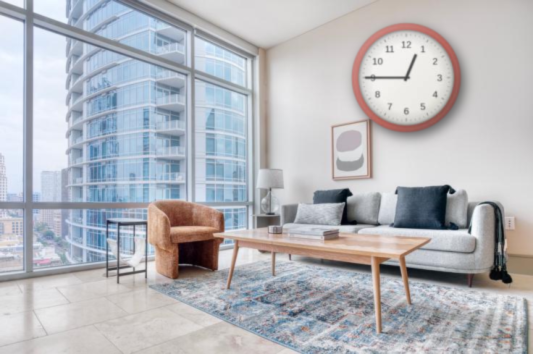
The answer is 12:45
